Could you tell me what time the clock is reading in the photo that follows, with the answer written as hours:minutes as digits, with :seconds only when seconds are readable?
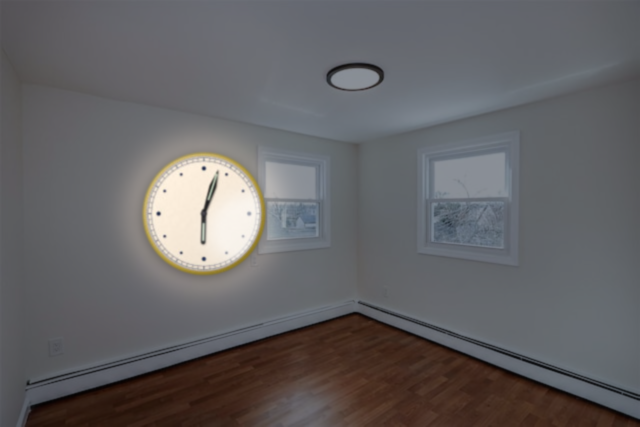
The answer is 6:03
